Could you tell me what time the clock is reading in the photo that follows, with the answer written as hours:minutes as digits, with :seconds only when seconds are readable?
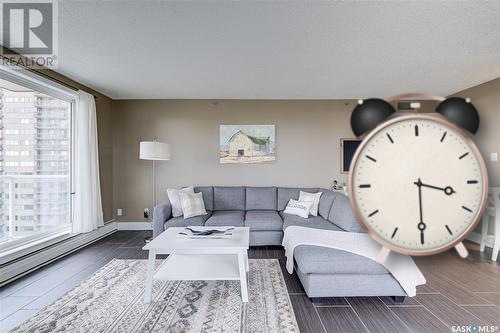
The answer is 3:30
